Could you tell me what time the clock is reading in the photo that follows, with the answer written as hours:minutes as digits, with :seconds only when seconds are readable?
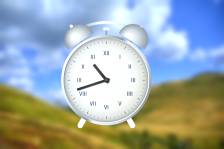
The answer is 10:42
